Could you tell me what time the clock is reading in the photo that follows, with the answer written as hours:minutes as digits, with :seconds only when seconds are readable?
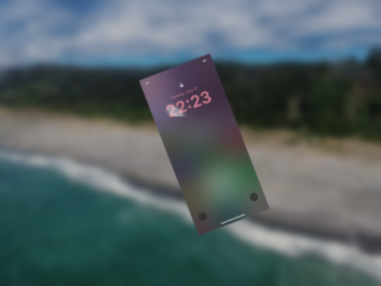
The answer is 22:23
